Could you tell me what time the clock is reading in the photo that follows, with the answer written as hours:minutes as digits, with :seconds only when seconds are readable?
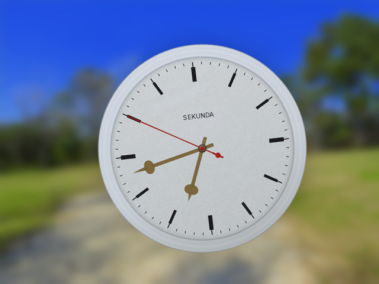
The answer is 6:42:50
